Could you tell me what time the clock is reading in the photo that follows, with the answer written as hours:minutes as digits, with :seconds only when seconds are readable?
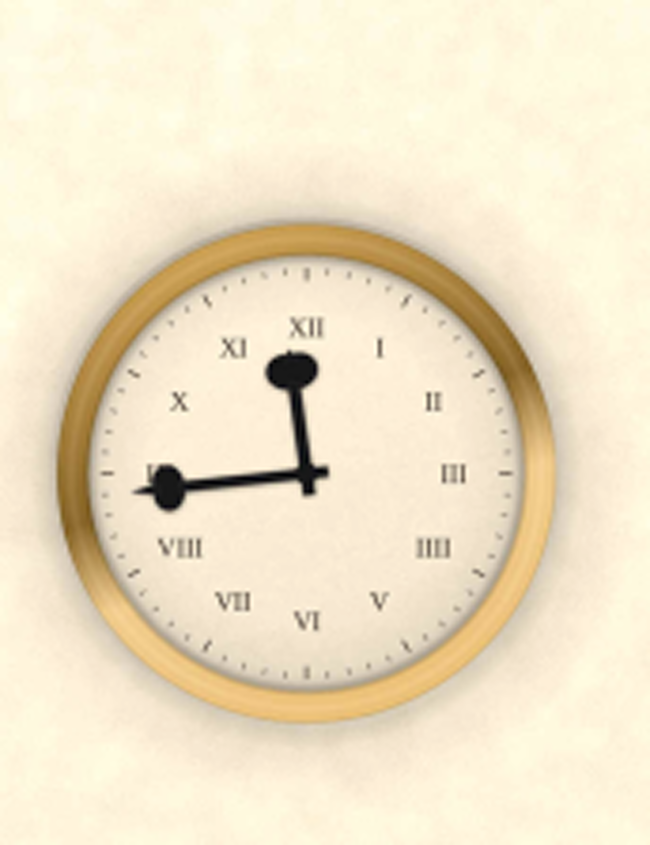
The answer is 11:44
